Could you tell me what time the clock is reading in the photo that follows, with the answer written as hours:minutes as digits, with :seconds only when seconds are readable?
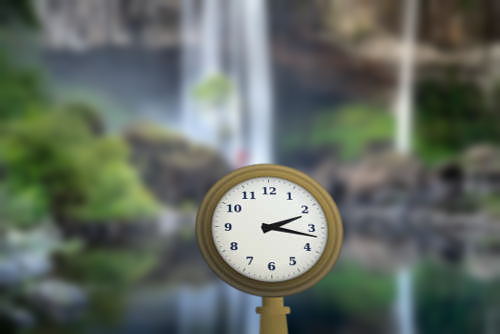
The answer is 2:17
